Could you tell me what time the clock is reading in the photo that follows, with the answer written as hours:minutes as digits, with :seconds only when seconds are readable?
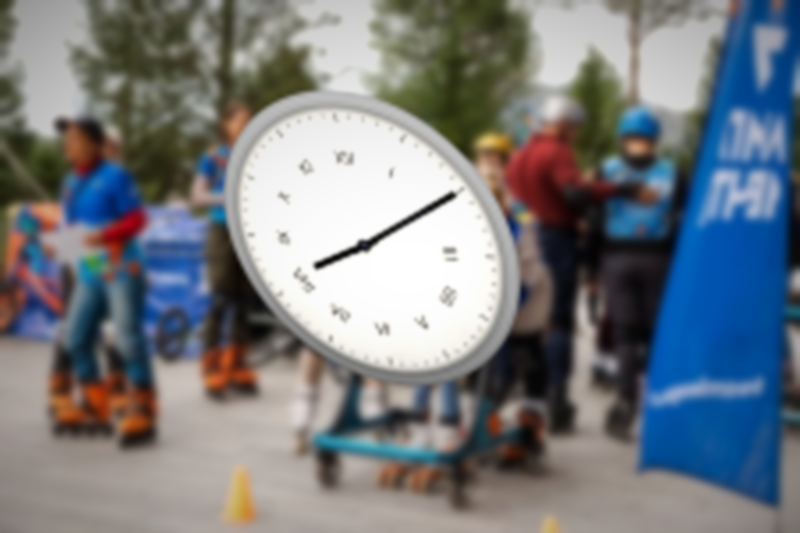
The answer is 8:10
